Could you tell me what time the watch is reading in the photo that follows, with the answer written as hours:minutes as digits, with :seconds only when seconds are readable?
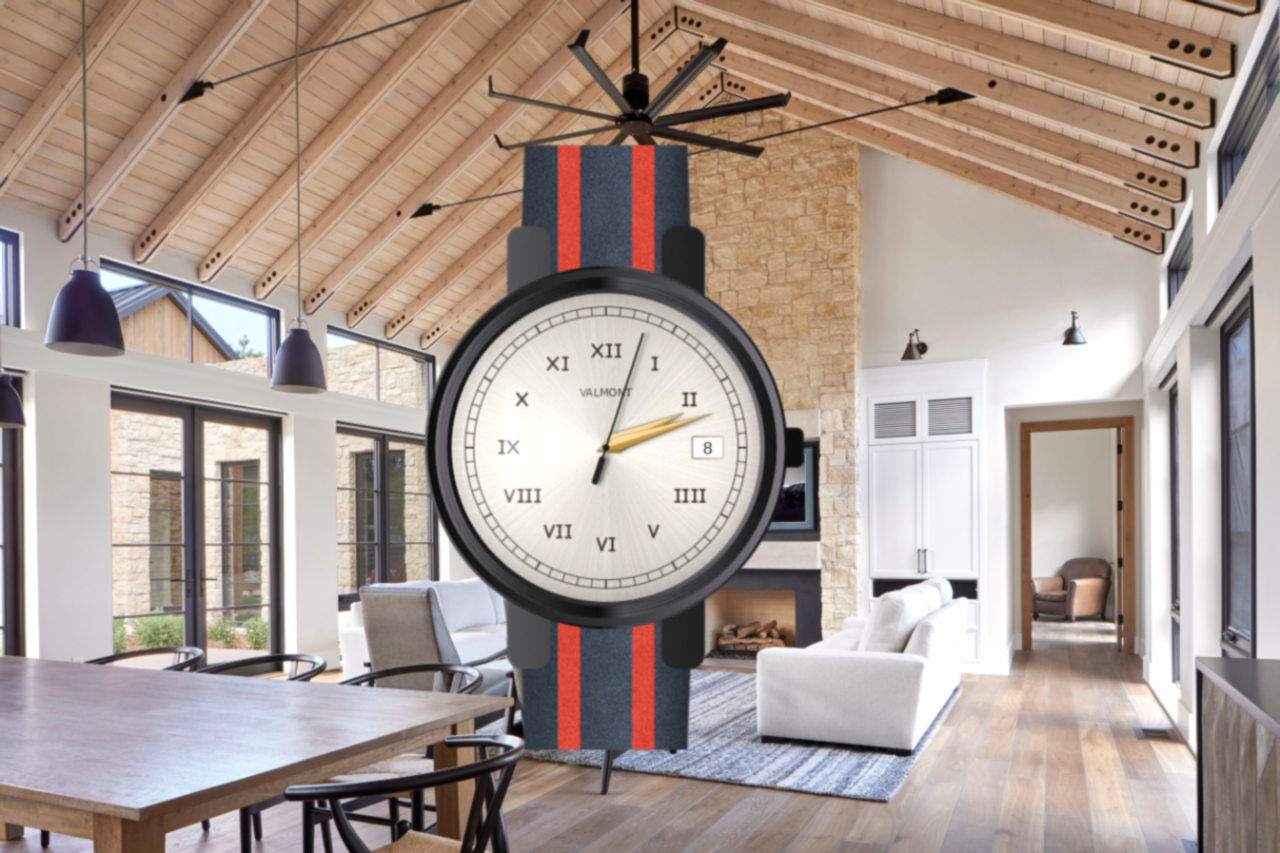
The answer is 2:12:03
